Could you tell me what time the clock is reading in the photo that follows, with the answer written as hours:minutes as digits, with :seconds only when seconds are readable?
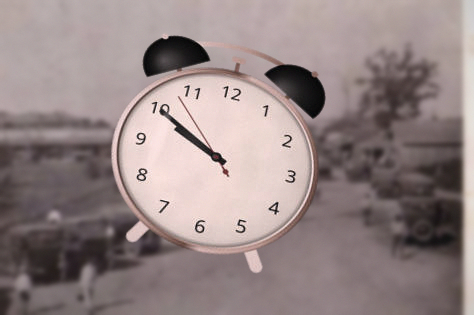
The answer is 9:49:53
